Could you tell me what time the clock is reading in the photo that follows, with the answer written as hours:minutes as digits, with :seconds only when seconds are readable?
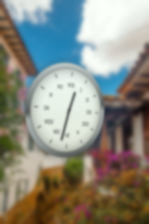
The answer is 12:32
